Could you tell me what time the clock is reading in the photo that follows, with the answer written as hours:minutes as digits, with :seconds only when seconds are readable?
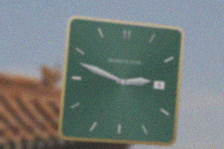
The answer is 2:48
